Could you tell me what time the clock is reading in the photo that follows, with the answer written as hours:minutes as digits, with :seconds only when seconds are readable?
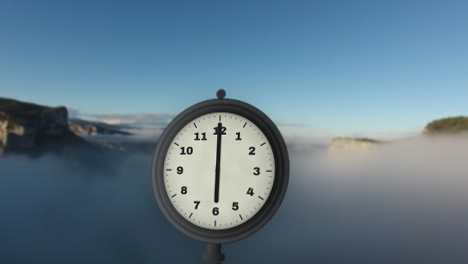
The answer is 6:00
